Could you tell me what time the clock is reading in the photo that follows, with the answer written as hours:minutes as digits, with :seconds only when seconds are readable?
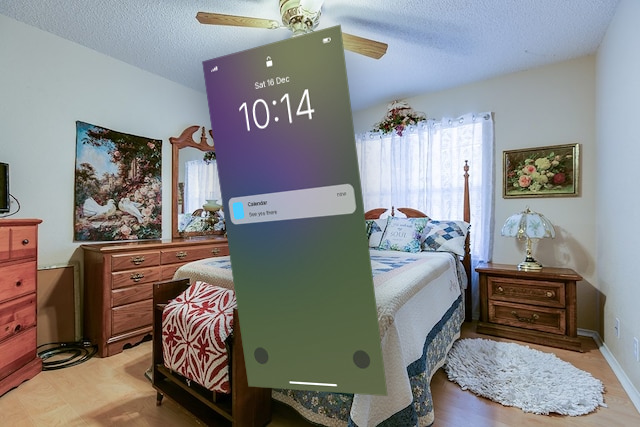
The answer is 10:14
